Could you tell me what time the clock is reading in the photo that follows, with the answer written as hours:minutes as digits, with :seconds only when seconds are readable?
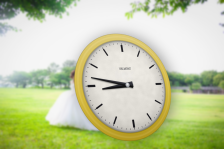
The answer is 8:47
